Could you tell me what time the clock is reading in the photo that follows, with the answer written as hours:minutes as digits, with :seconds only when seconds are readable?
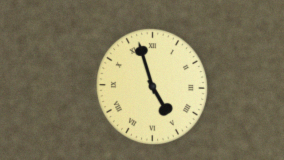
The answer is 4:57
